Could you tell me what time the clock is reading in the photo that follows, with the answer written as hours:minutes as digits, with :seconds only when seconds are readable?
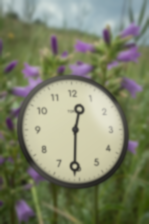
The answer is 12:31
